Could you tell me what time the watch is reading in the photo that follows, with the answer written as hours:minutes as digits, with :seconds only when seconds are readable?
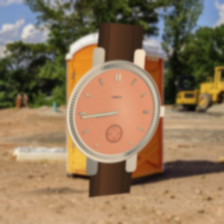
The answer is 8:44
